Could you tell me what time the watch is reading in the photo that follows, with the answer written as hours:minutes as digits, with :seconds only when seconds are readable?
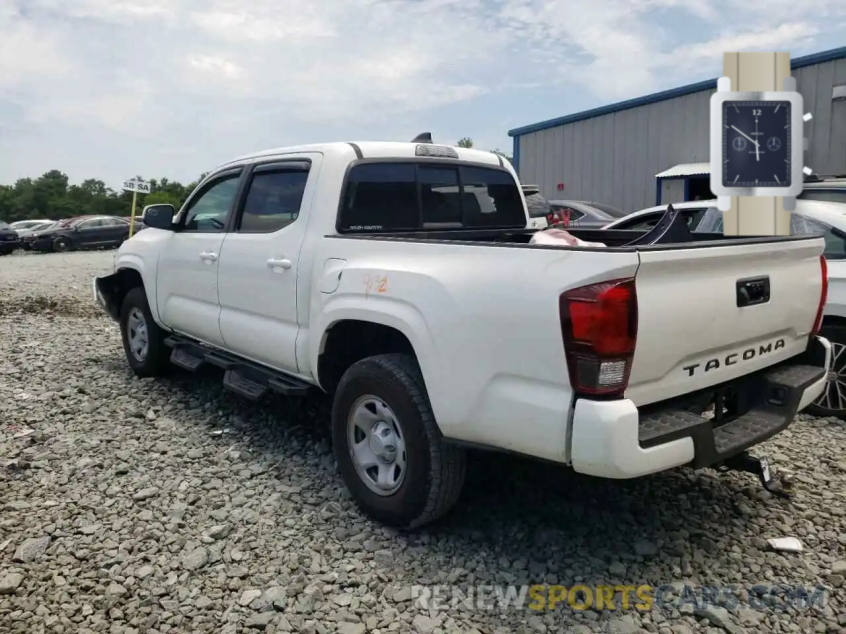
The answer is 5:51
